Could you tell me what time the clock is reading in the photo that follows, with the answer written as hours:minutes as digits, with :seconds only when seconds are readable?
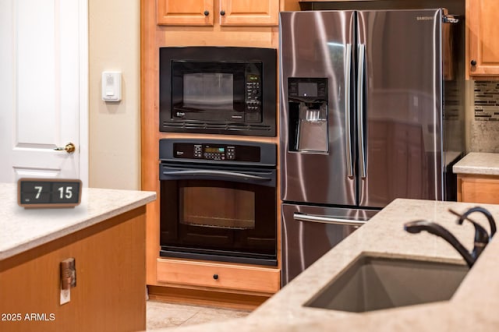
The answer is 7:15
